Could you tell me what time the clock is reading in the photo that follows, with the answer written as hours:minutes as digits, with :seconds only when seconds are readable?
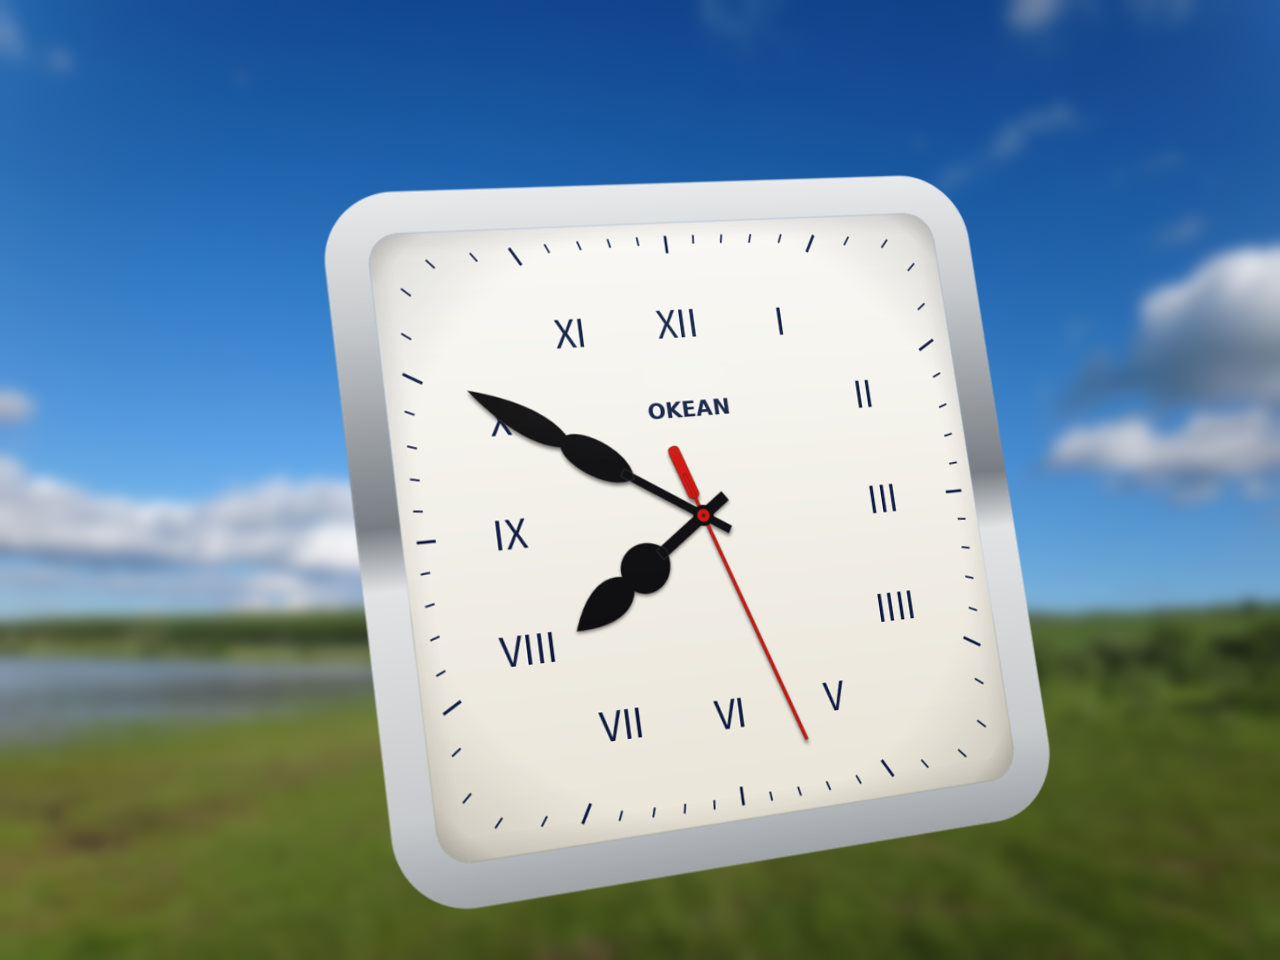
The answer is 7:50:27
